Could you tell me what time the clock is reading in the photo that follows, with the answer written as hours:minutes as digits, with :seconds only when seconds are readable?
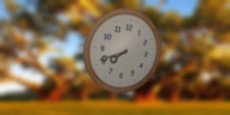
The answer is 7:41
